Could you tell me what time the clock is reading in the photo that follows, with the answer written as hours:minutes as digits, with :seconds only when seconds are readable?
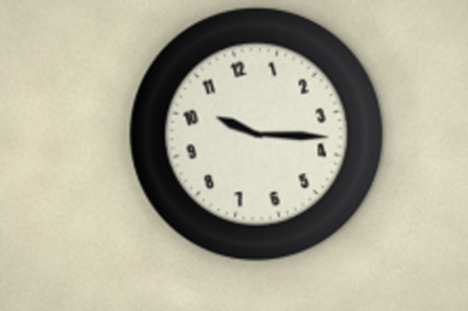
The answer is 10:18
